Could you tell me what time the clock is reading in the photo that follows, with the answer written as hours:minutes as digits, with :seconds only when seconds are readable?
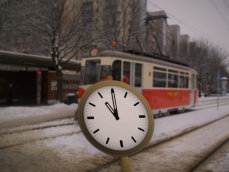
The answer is 11:00
